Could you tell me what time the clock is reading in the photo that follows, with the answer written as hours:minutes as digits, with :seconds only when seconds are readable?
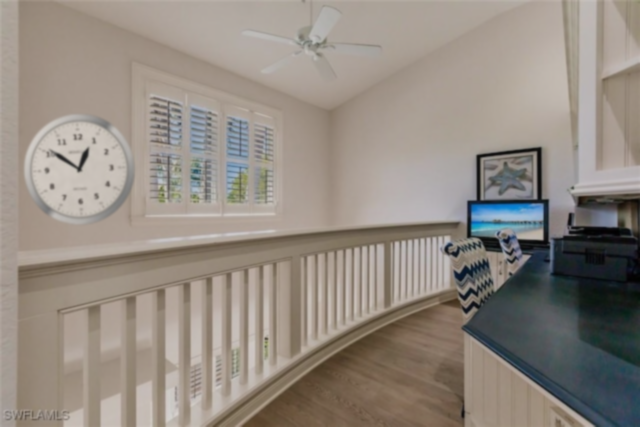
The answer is 12:51
